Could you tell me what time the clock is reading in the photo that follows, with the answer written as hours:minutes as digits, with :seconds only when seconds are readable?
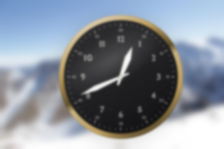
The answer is 12:41
